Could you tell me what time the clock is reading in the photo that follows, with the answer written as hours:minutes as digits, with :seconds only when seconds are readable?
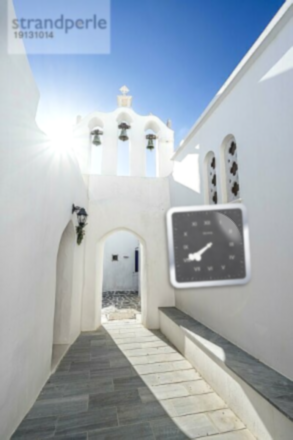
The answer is 7:40
